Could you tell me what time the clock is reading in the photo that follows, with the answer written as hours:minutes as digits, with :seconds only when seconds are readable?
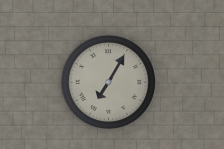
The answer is 7:05
